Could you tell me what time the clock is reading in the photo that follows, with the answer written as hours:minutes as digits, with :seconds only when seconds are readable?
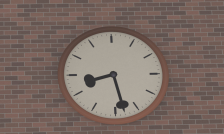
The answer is 8:28
